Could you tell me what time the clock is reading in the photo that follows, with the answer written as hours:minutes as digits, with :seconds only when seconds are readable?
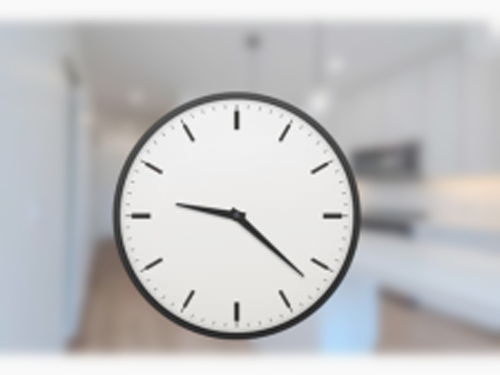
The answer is 9:22
